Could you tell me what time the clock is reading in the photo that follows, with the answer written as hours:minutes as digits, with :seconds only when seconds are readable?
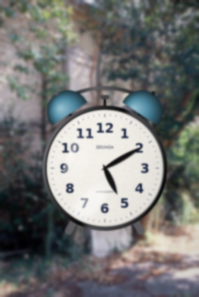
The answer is 5:10
